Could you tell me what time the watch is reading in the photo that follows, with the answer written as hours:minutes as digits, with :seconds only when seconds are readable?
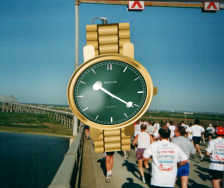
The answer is 10:21
